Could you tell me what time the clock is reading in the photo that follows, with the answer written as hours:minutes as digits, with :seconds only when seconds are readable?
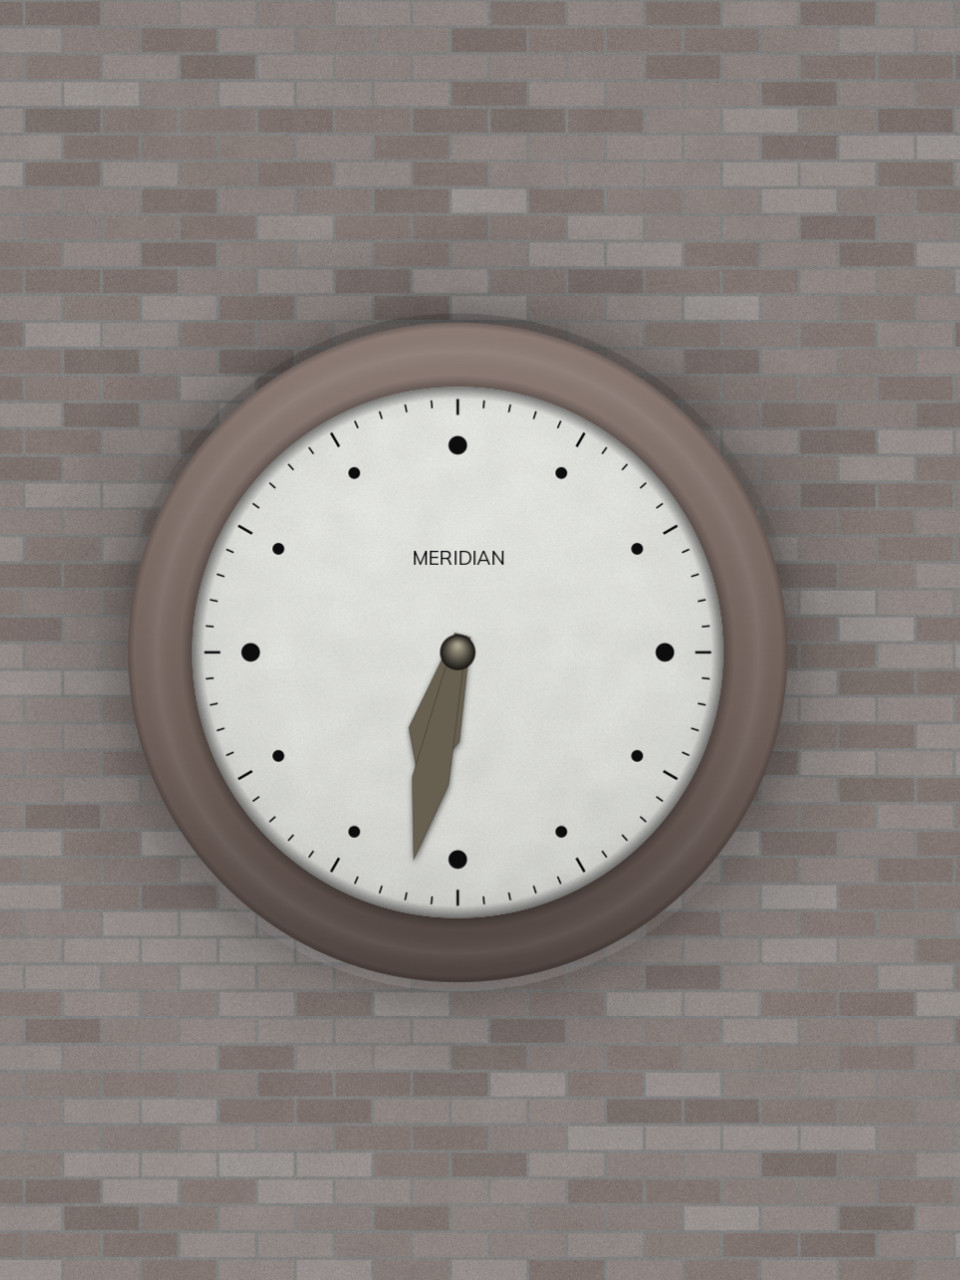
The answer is 6:32
